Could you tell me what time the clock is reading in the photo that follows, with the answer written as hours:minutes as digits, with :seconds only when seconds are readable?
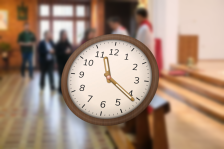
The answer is 11:21
